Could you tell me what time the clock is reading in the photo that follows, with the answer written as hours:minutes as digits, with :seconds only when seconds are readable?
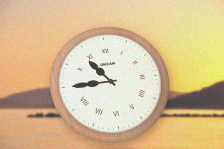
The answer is 10:45
